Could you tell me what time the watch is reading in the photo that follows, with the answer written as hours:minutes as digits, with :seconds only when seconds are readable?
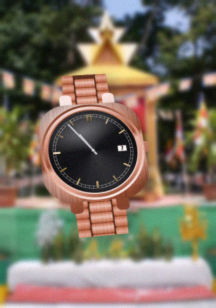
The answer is 10:54
